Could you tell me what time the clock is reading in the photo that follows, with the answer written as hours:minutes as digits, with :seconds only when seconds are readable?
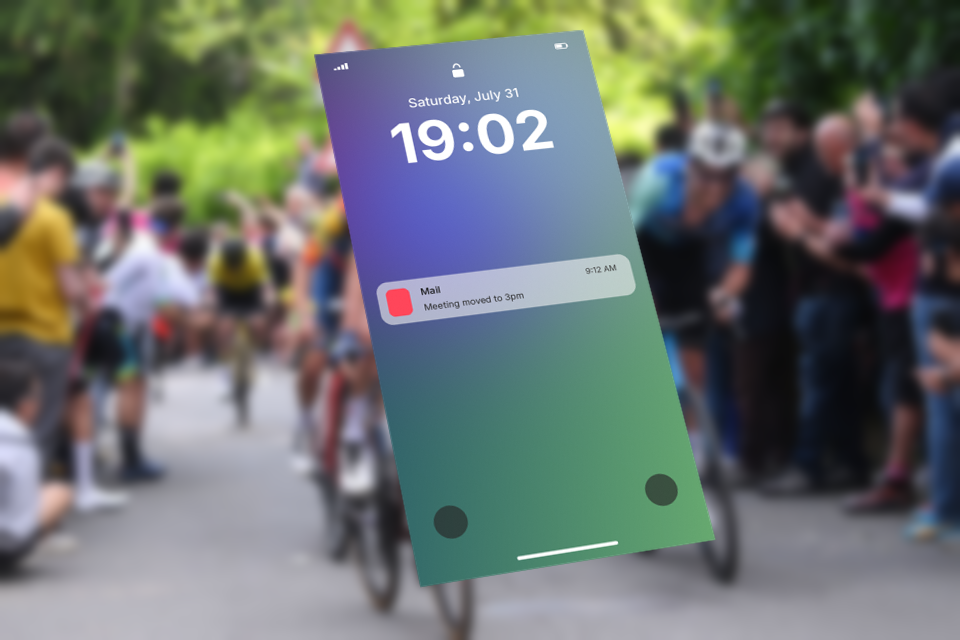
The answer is 19:02
